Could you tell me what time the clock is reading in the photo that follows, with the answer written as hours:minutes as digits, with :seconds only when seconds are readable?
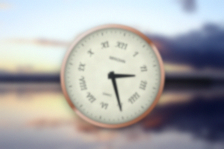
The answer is 2:25
